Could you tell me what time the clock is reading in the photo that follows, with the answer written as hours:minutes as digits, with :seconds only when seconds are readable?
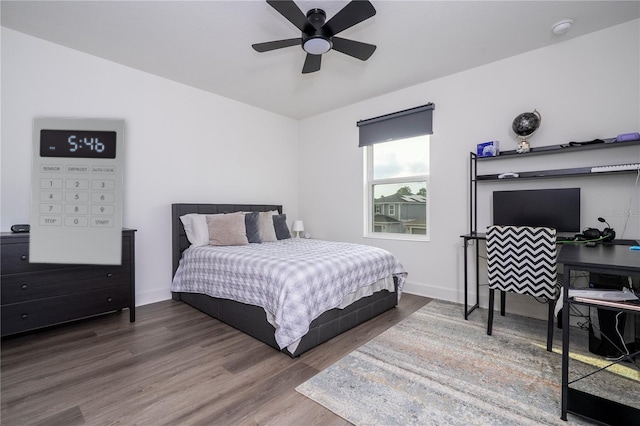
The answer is 5:46
